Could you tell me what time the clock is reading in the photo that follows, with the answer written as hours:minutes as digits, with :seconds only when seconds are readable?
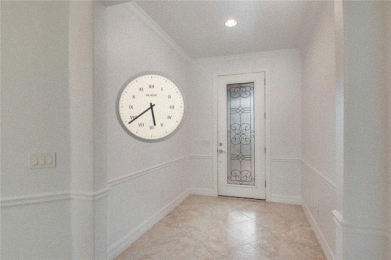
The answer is 5:39
